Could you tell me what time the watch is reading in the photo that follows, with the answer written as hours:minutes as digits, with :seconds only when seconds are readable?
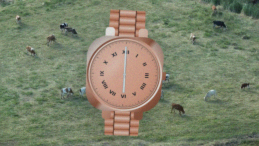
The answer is 6:00
